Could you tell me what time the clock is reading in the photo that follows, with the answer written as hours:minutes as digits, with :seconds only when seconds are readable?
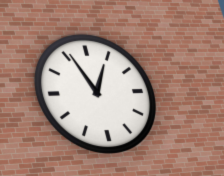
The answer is 12:56
